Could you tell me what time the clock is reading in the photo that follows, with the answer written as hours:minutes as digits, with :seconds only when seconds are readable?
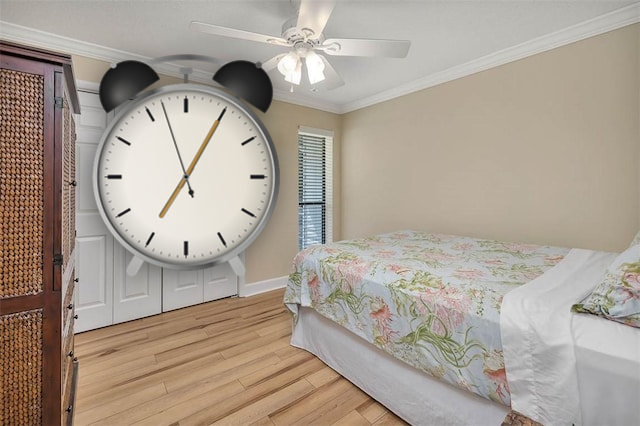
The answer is 7:04:57
